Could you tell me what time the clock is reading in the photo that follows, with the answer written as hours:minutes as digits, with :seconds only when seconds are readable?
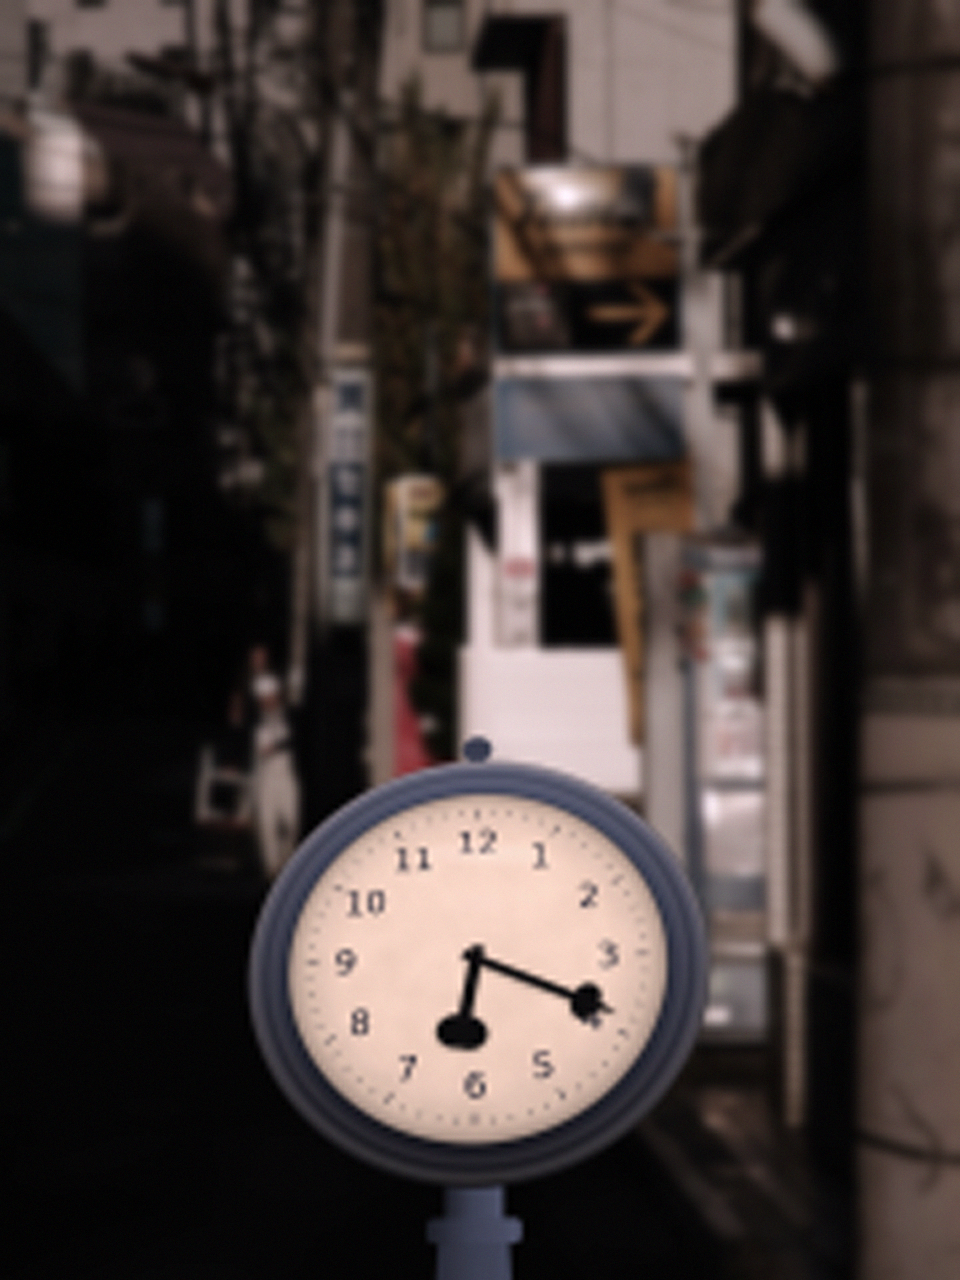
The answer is 6:19
